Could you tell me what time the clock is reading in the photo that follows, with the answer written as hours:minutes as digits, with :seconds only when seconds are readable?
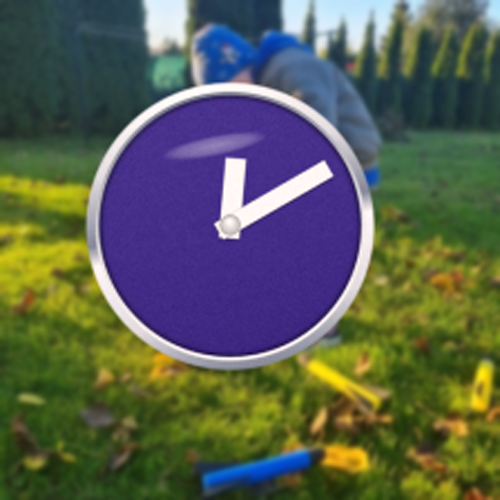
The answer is 12:10
